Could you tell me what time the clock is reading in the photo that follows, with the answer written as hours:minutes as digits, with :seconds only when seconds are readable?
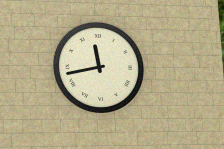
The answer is 11:43
